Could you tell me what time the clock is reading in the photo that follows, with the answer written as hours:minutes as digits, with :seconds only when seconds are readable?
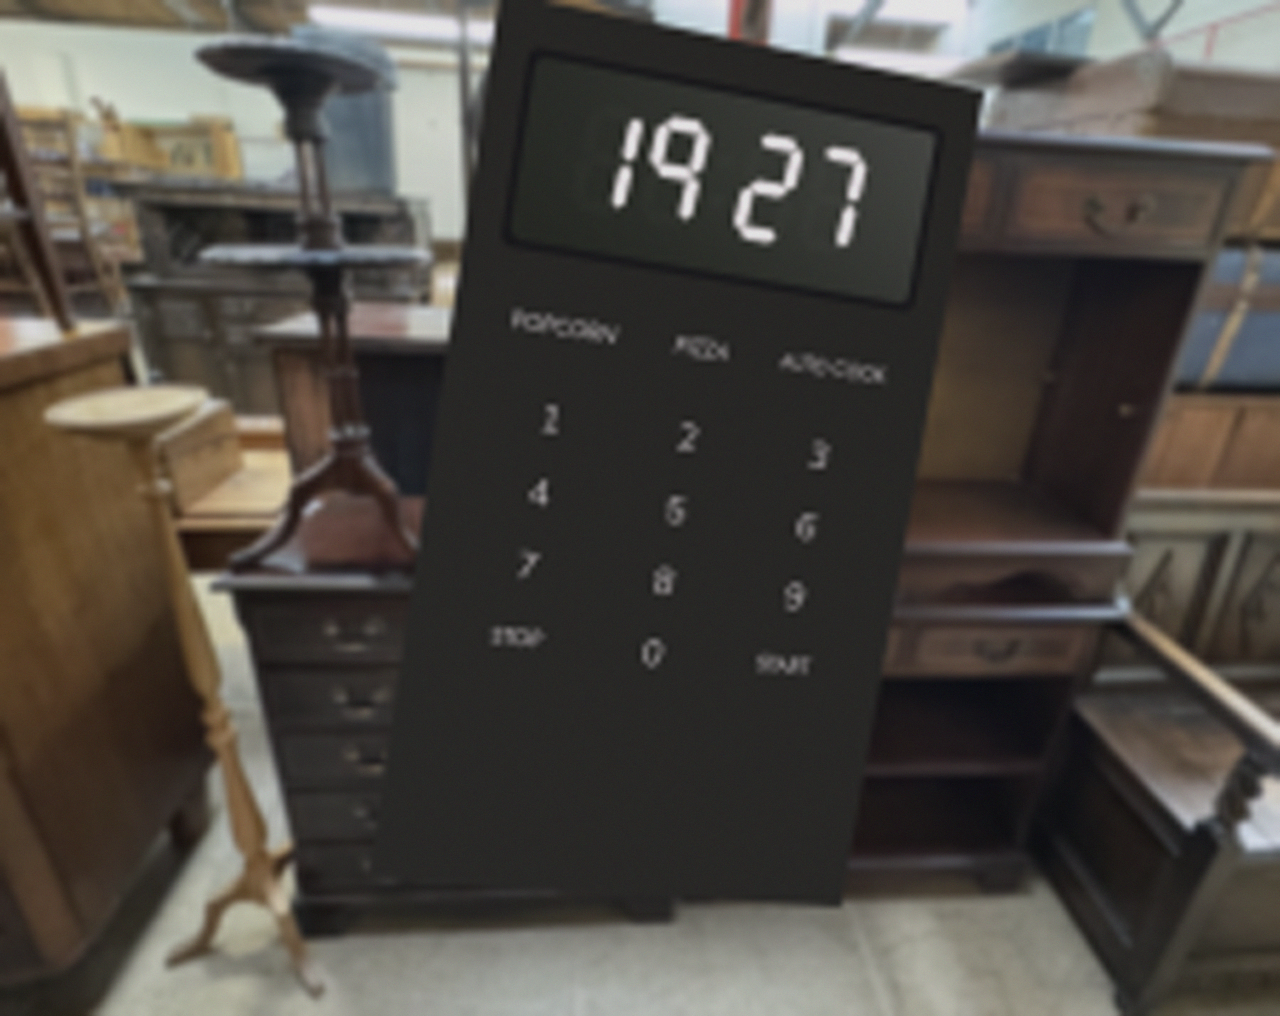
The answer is 19:27
